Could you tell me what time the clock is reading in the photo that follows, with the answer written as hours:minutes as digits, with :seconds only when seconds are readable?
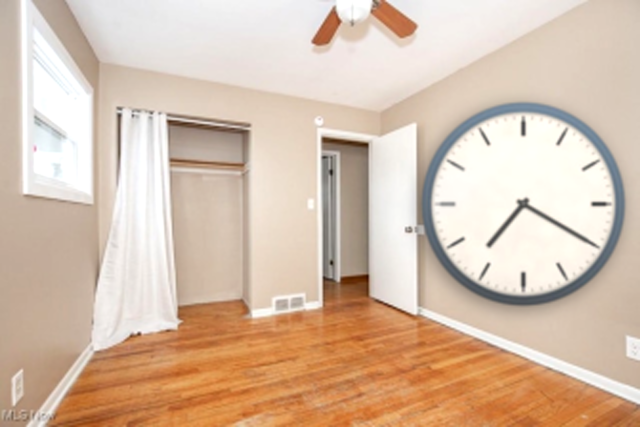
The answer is 7:20
